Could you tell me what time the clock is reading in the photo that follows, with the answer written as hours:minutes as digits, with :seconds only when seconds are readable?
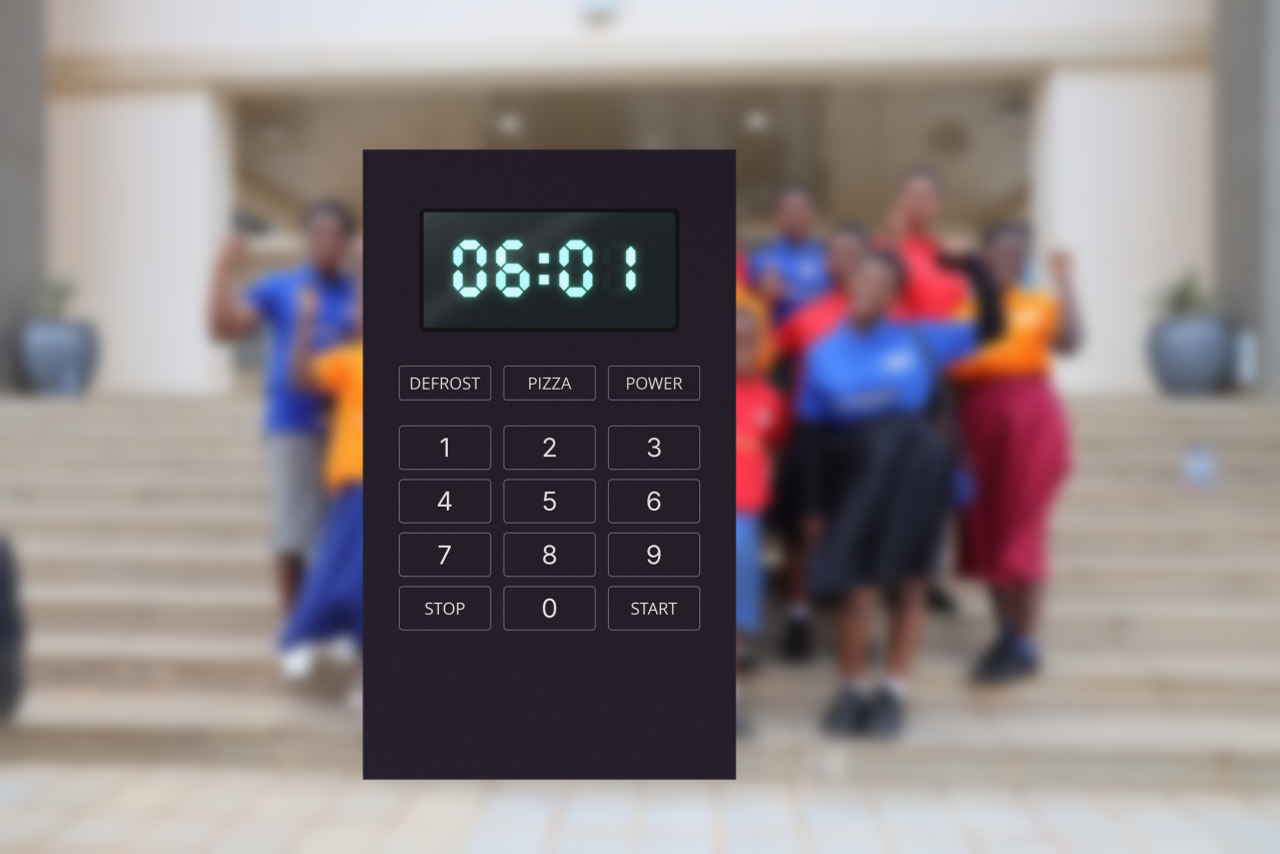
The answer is 6:01
